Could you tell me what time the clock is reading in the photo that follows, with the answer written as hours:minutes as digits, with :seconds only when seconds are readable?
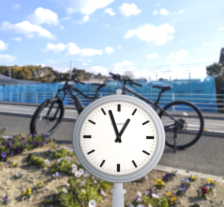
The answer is 12:57
